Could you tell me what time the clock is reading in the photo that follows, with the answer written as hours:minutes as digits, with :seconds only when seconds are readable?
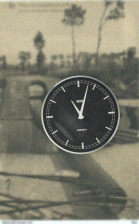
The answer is 11:03
